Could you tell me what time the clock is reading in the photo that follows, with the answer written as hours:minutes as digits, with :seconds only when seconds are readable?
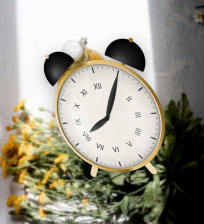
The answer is 8:05
